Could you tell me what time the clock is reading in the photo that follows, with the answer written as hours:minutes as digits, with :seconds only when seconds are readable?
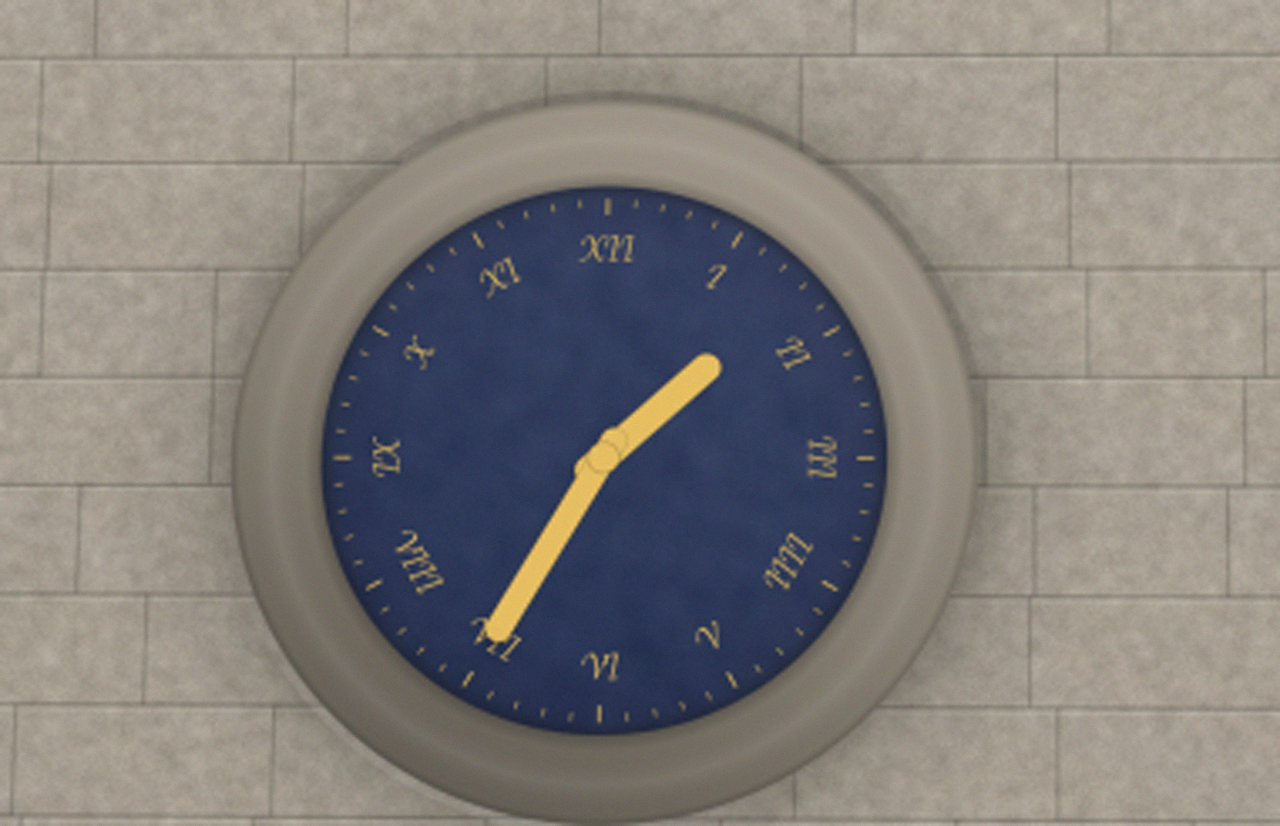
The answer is 1:35
